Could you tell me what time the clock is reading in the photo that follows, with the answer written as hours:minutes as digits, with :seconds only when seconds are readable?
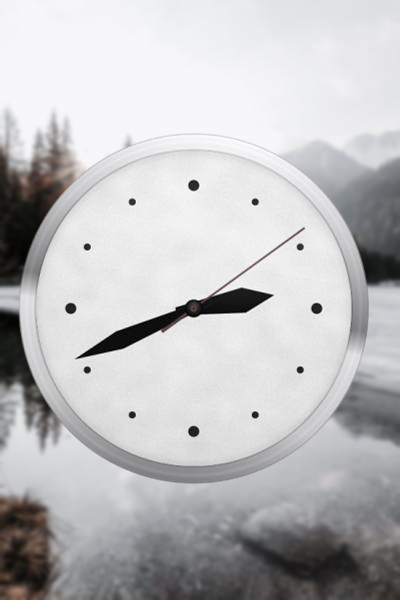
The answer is 2:41:09
